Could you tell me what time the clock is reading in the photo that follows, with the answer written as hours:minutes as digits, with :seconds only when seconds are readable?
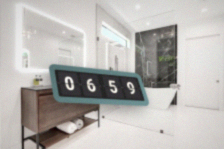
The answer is 6:59
